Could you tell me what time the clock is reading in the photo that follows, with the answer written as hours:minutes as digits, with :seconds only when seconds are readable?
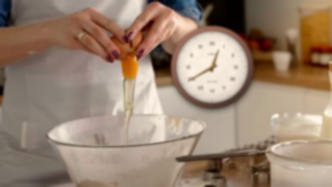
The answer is 12:40
